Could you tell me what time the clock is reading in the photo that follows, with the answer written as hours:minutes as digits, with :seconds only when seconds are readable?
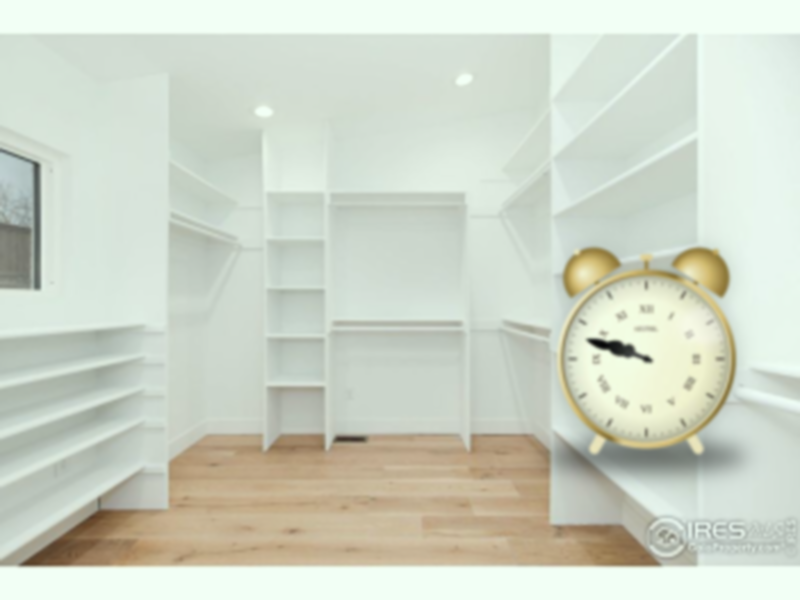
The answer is 9:48
